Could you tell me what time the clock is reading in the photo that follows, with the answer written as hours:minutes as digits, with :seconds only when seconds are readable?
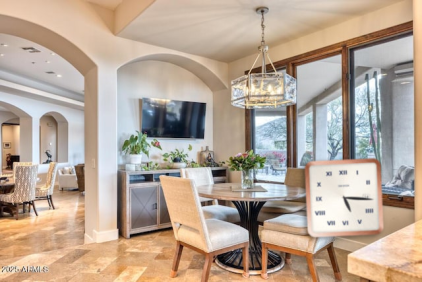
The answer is 5:16
